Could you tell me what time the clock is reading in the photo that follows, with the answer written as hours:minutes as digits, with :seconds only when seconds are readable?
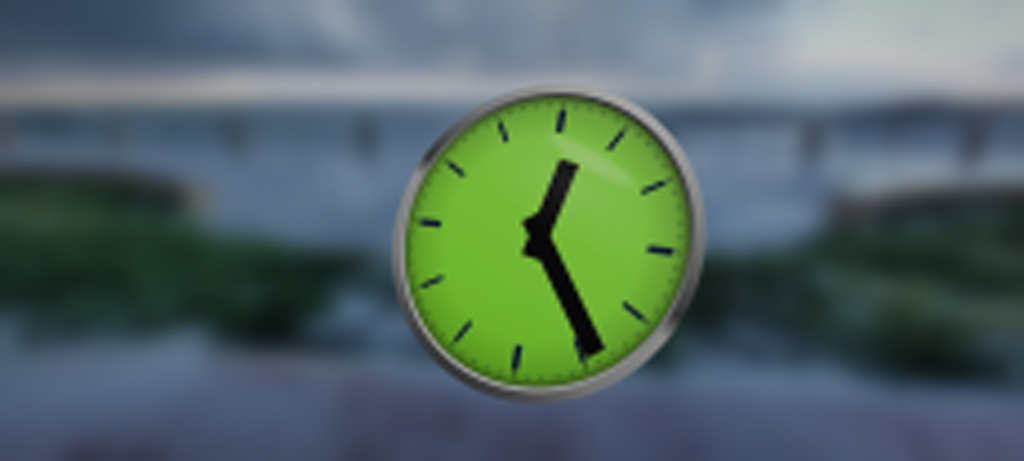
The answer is 12:24
